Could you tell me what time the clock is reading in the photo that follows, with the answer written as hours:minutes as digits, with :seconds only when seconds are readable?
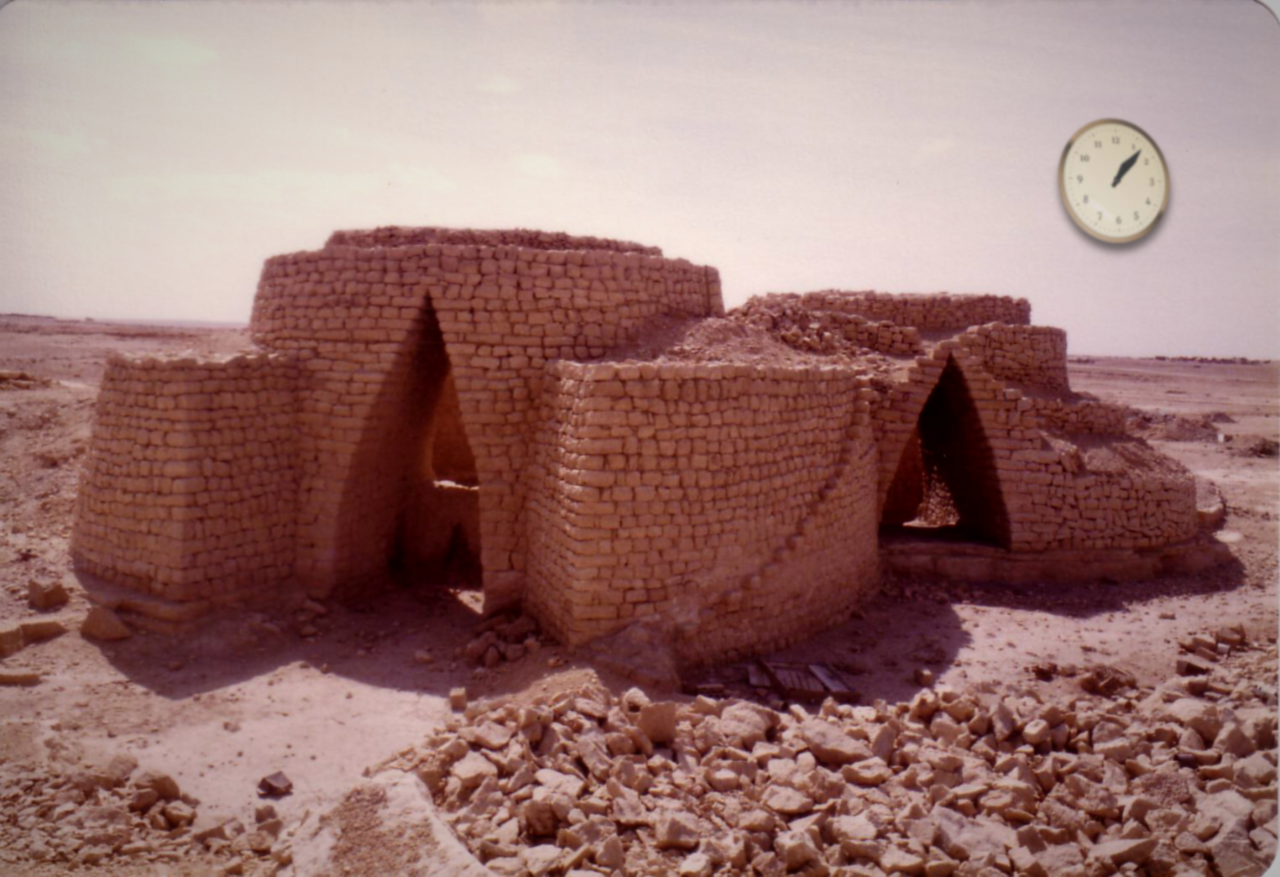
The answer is 1:07
